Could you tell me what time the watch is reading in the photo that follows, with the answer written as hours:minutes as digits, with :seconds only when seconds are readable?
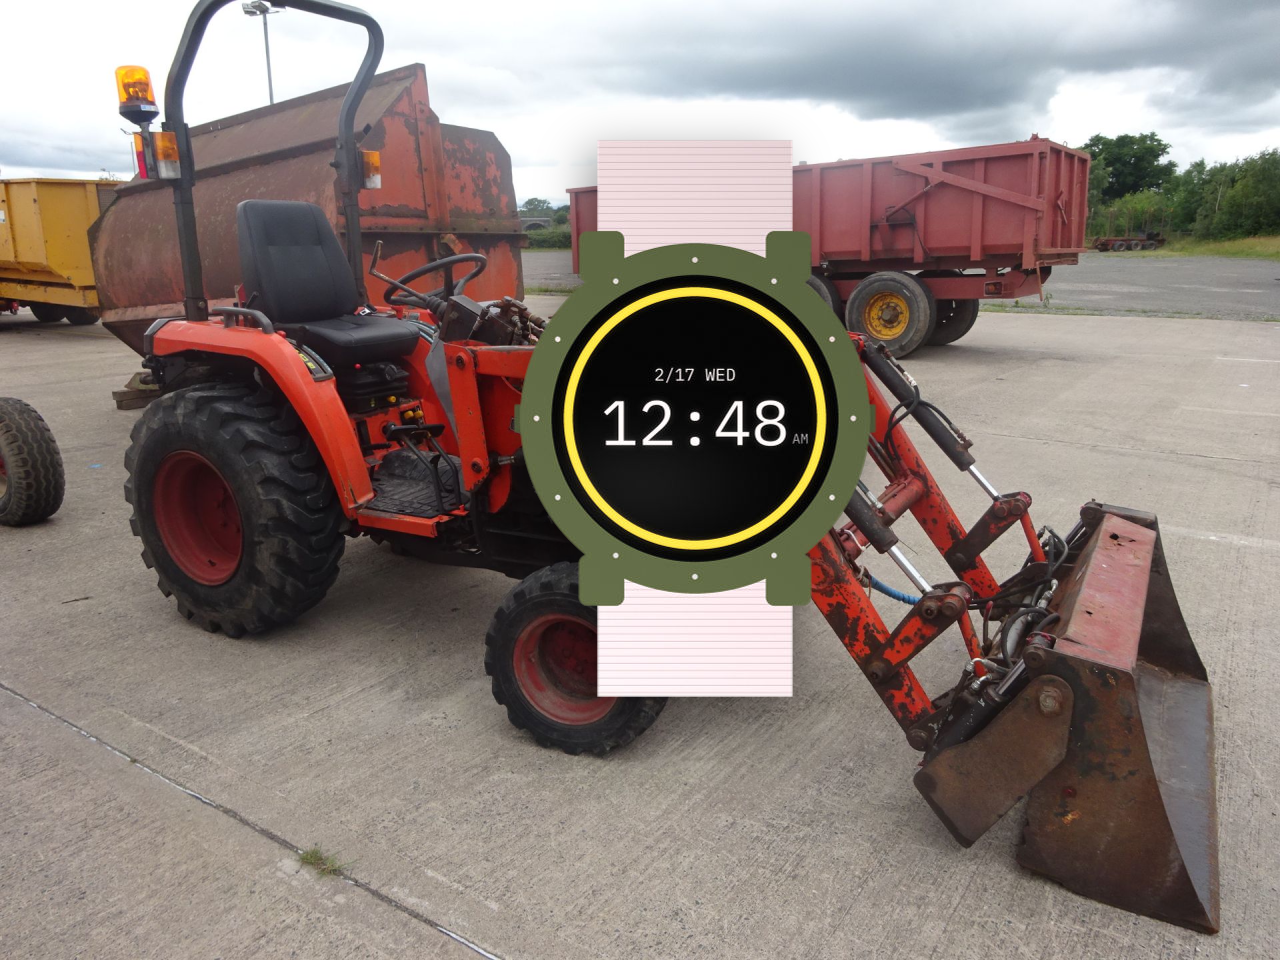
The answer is 12:48
